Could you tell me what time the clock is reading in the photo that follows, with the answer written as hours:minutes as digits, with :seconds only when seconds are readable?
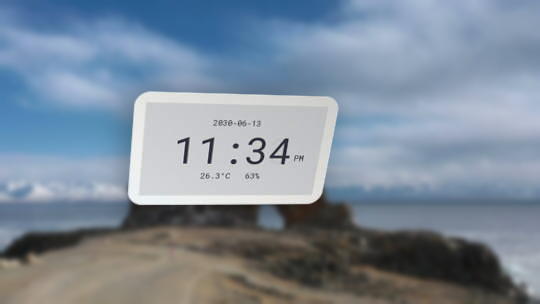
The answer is 11:34
